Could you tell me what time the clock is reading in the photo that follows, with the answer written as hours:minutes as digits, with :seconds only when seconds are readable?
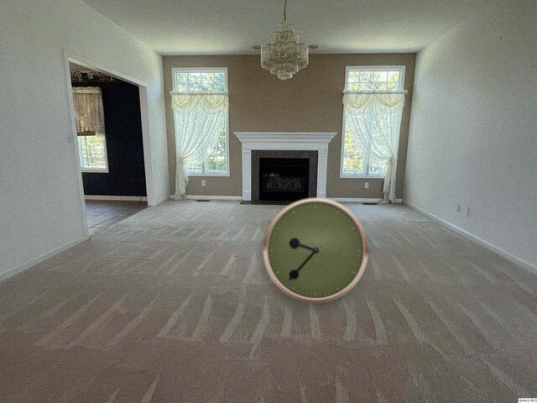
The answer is 9:37
